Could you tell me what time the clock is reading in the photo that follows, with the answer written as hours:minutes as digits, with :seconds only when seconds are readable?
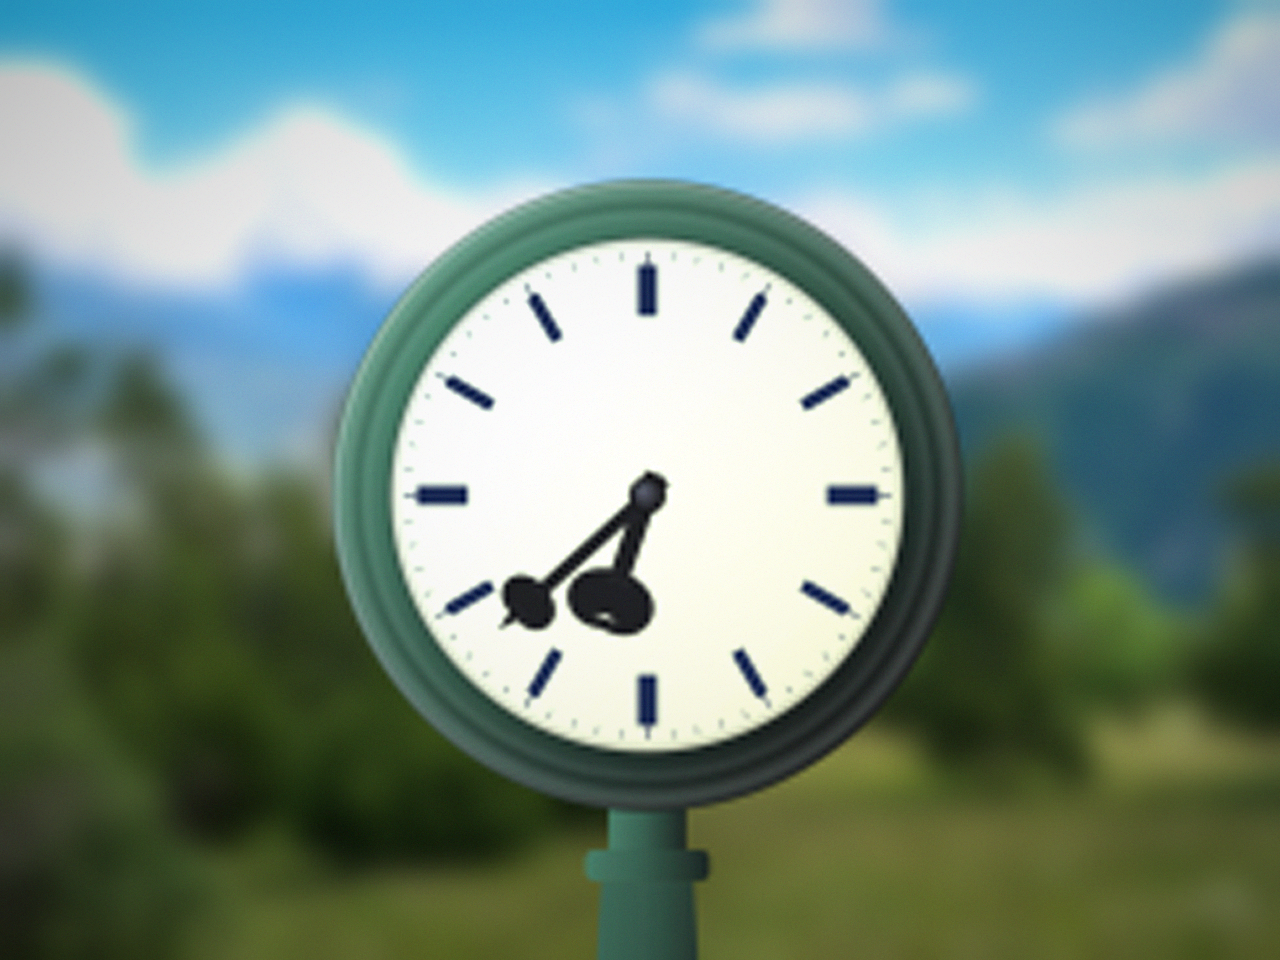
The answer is 6:38
